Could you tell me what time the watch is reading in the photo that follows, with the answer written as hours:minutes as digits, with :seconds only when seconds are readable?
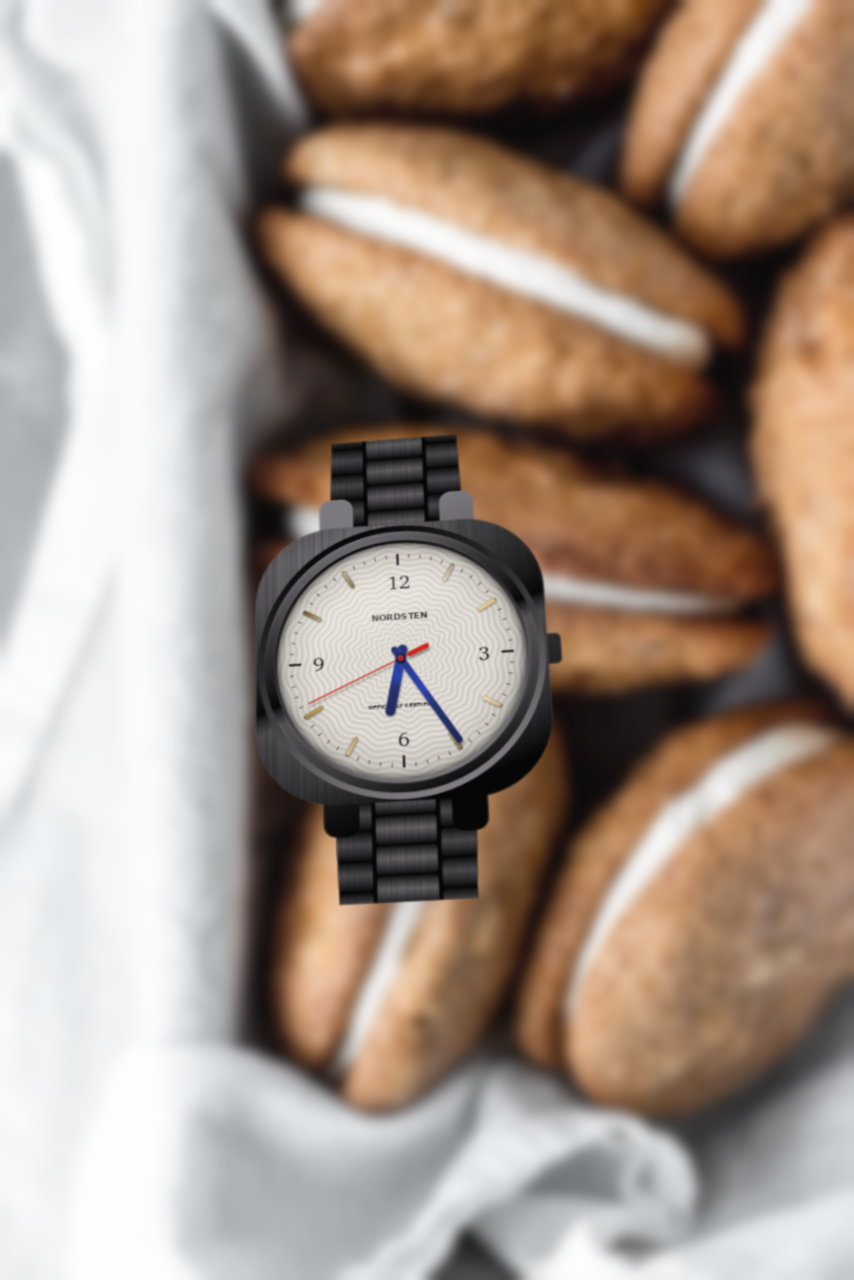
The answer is 6:24:41
